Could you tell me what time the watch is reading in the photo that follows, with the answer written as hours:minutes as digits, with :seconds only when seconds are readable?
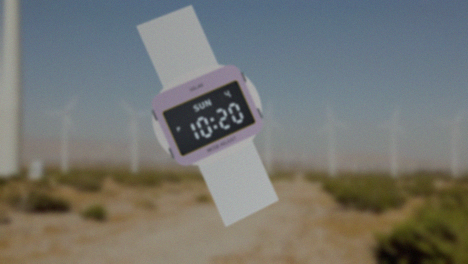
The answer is 10:20
